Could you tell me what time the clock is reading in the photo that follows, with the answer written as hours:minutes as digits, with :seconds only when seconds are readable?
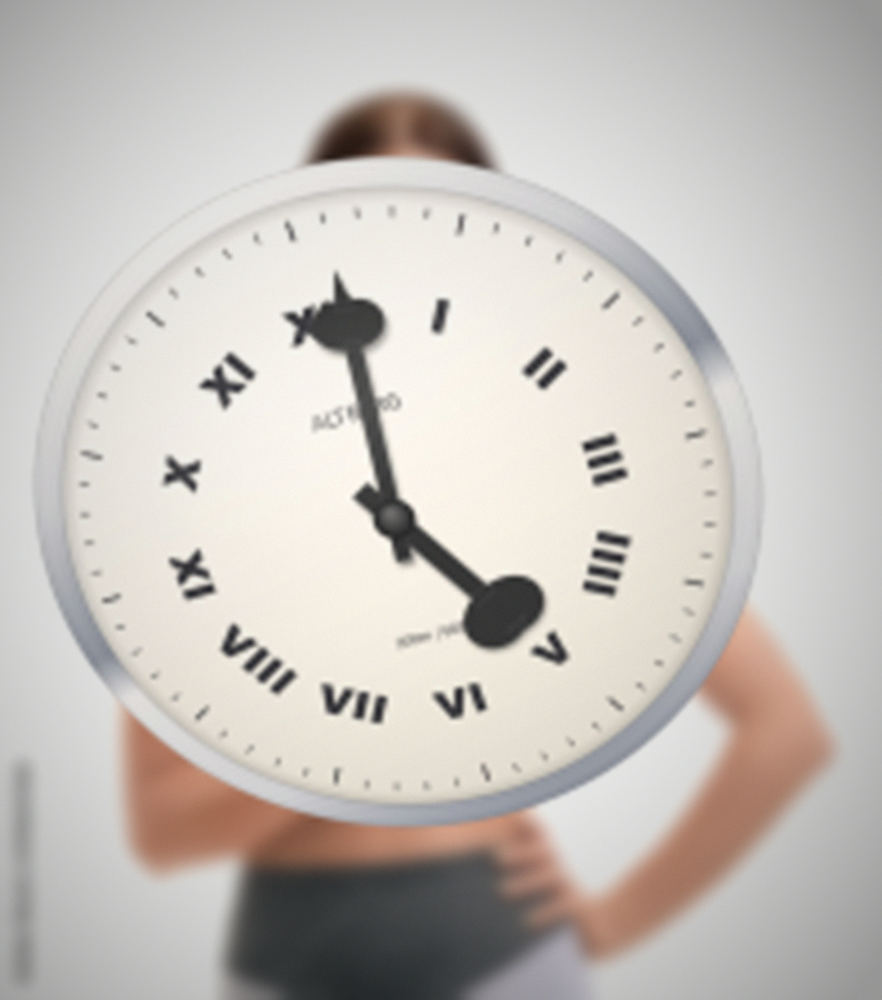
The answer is 5:01
